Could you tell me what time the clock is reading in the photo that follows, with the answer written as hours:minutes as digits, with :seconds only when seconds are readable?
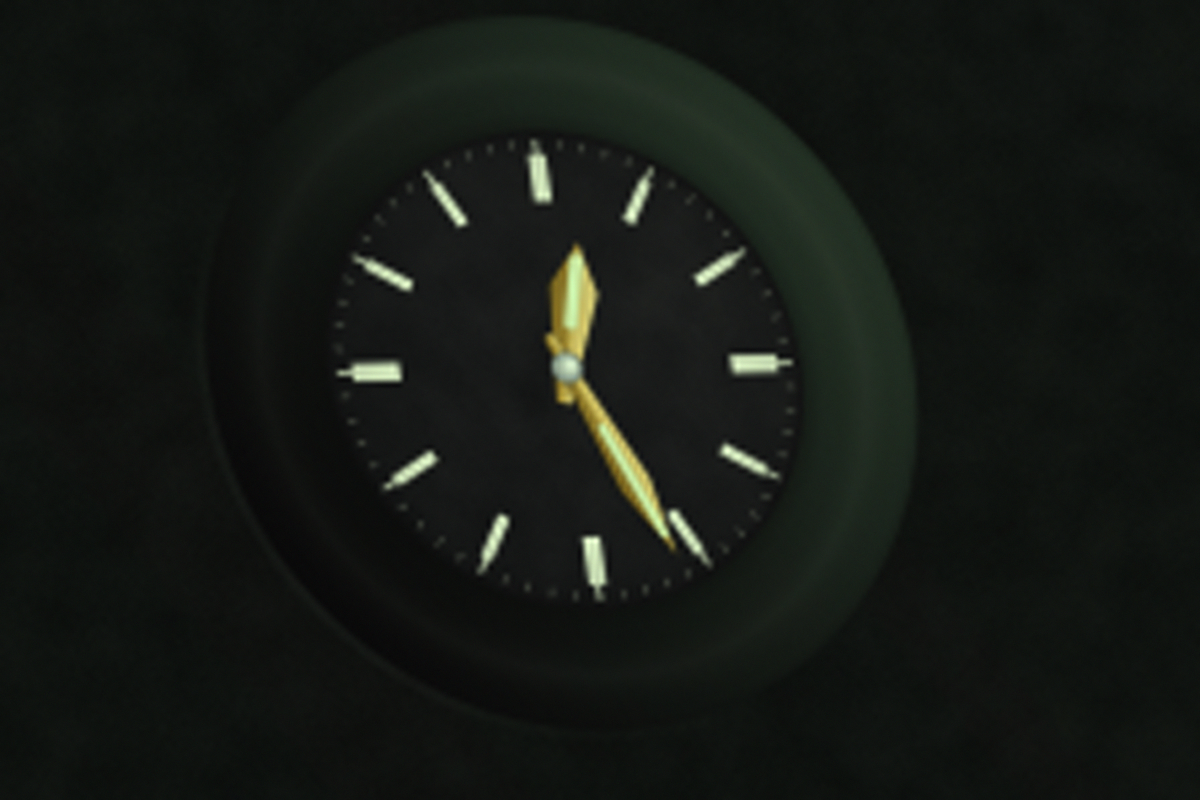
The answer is 12:26
